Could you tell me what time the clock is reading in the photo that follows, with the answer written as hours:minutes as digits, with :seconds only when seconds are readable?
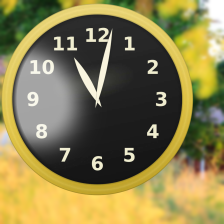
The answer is 11:02
